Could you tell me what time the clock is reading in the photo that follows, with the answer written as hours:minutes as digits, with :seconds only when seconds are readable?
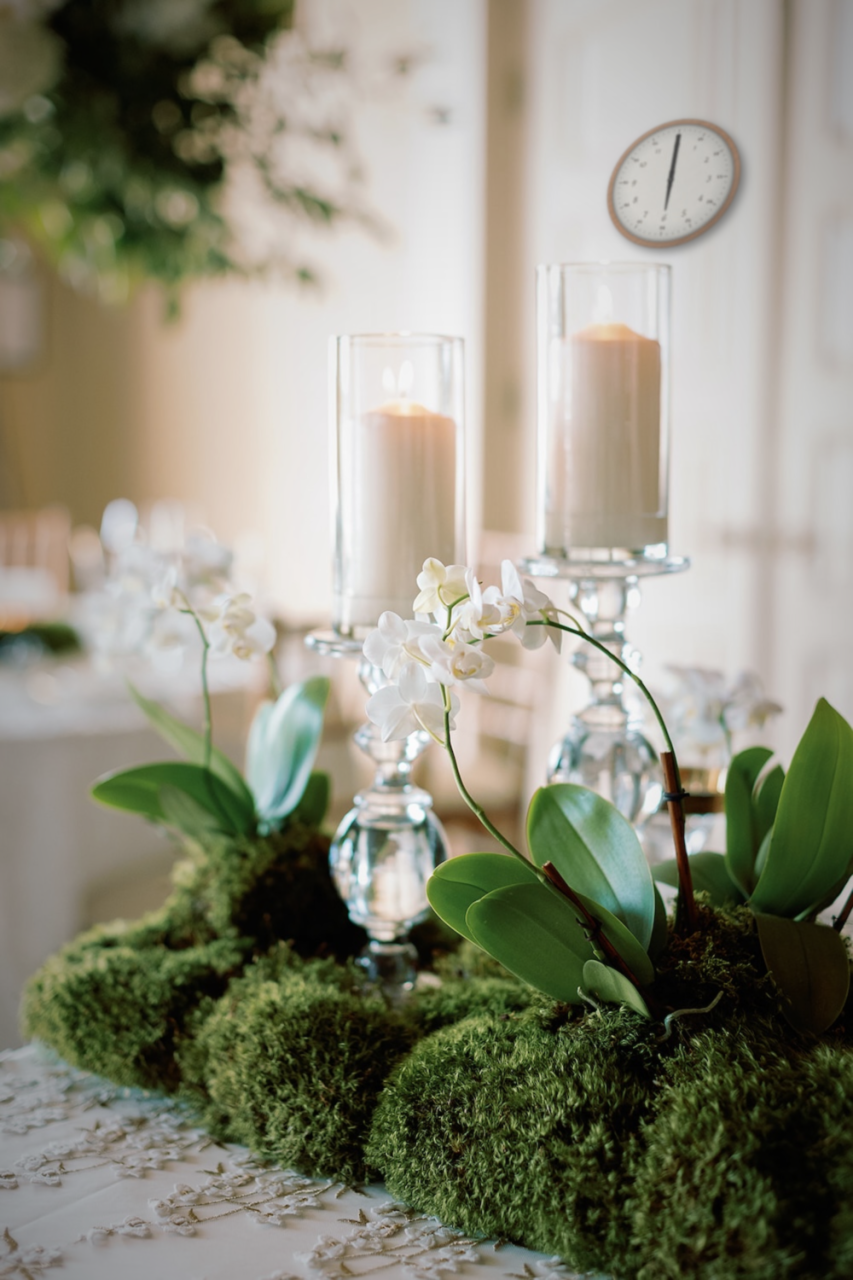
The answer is 6:00
